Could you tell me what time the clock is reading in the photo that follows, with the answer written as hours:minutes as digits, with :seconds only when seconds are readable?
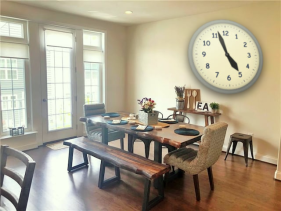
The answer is 4:57
